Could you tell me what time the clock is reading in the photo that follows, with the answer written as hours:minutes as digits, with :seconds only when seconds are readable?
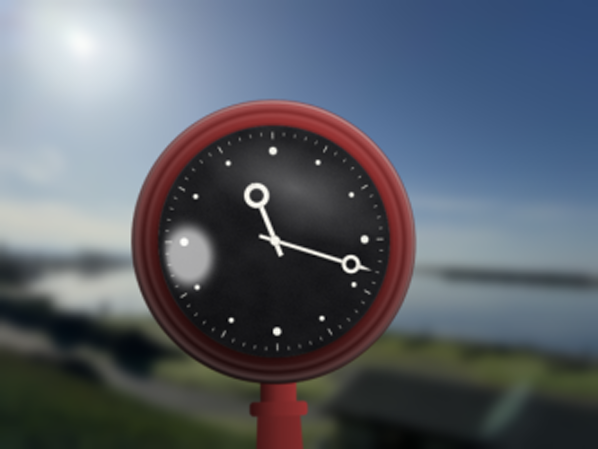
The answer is 11:18
